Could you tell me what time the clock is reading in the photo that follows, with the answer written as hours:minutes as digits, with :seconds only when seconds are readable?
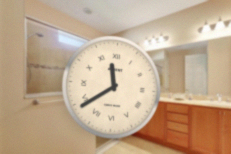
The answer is 11:39
